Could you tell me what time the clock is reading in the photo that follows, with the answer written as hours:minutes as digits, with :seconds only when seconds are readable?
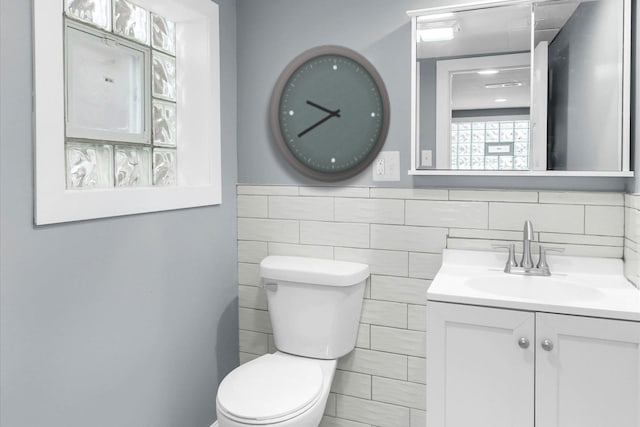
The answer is 9:40
